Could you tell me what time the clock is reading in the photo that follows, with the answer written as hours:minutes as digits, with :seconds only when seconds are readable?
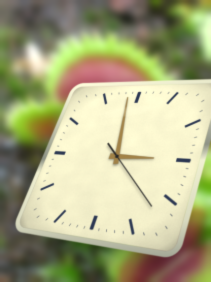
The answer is 2:58:22
